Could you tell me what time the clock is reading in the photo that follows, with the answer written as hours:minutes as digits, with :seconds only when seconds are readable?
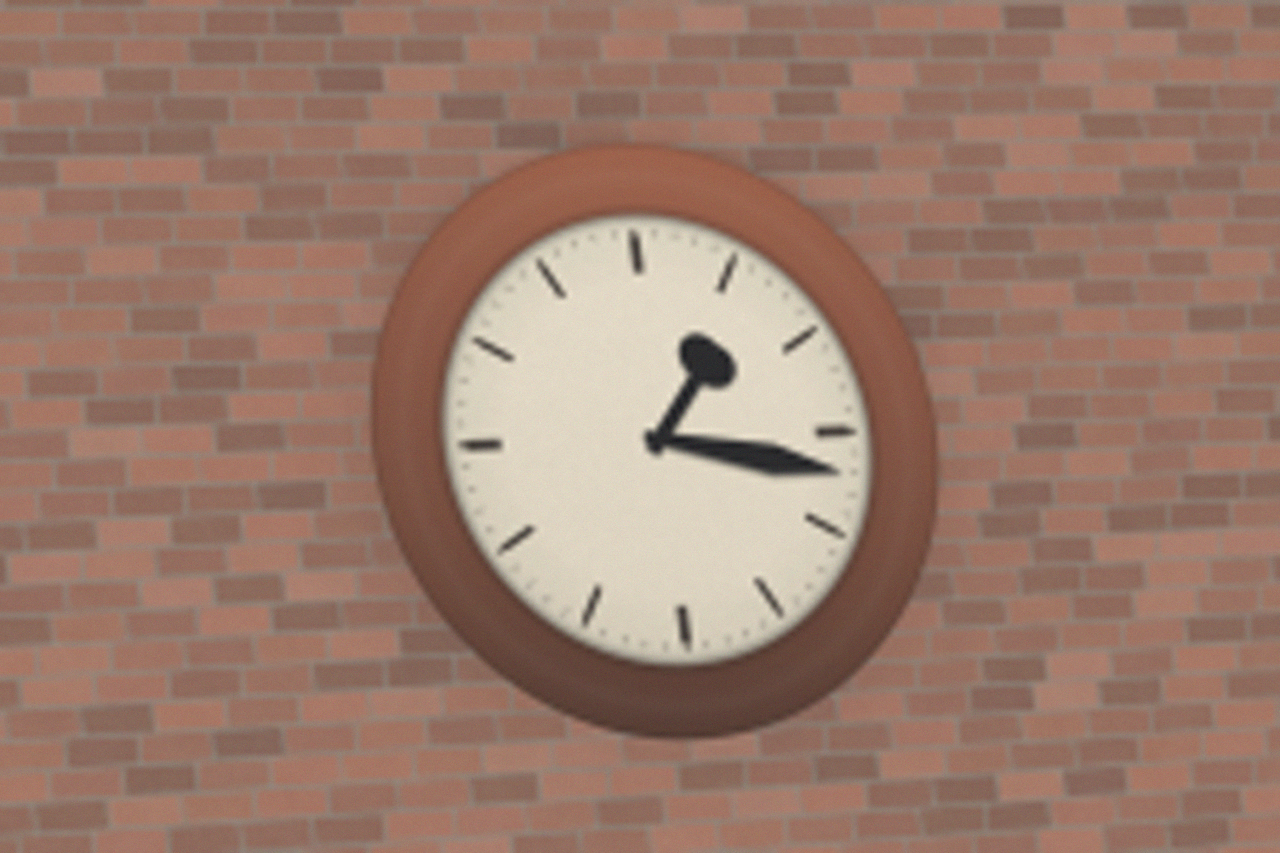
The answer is 1:17
